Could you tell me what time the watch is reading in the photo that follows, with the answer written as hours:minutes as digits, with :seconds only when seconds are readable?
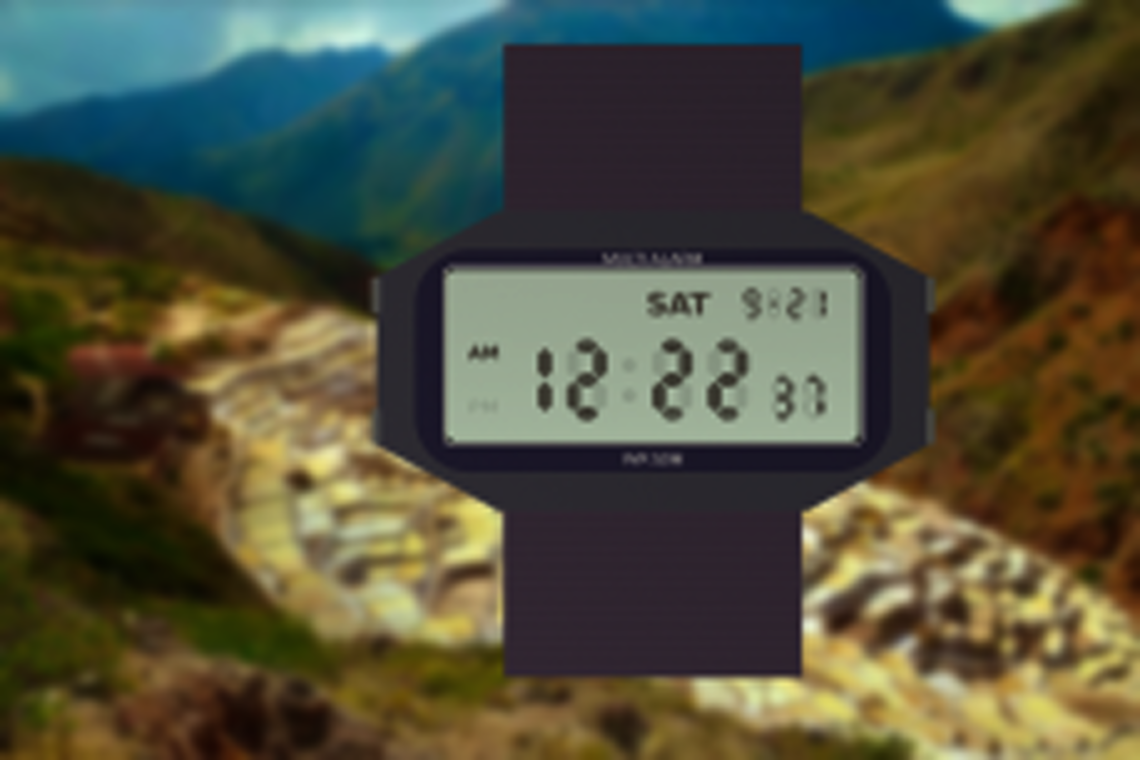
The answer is 12:22:37
